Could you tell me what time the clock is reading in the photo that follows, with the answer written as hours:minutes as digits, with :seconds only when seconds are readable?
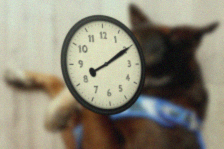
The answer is 8:10
